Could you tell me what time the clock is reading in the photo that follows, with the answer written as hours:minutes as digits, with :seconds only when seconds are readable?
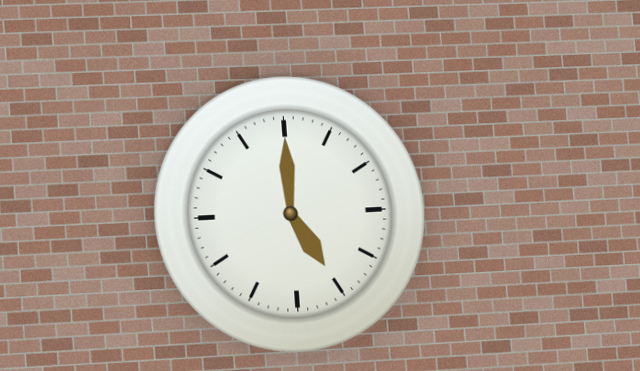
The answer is 5:00
